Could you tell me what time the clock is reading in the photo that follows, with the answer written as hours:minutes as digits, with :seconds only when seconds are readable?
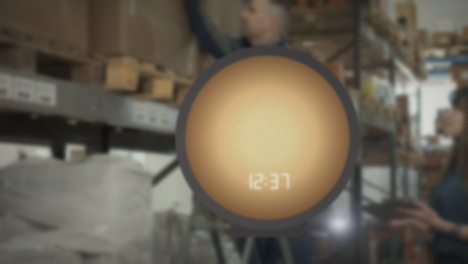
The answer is 12:37
